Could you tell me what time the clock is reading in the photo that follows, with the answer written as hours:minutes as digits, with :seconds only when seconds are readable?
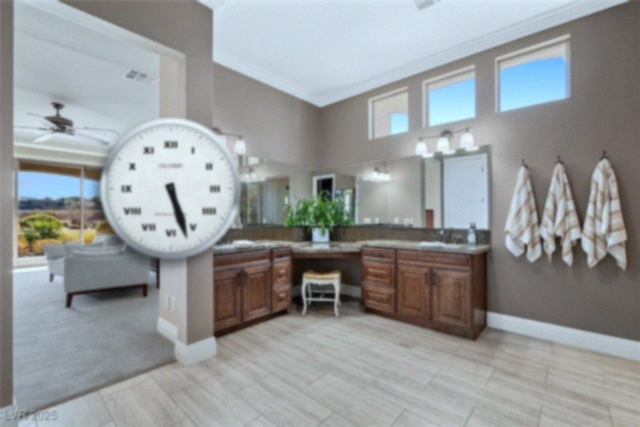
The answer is 5:27
